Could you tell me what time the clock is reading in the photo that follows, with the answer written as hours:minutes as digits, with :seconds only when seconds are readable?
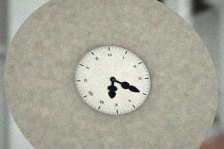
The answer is 6:20
